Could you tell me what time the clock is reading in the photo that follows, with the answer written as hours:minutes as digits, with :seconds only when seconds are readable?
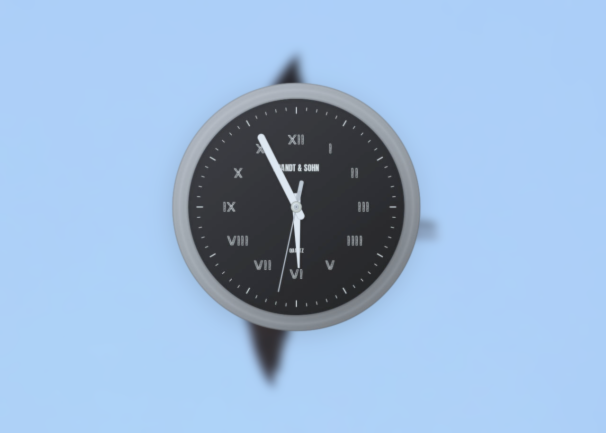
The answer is 5:55:32
